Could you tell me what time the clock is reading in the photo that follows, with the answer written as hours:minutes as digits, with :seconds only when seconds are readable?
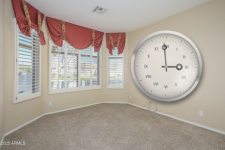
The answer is 2:59
